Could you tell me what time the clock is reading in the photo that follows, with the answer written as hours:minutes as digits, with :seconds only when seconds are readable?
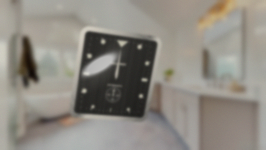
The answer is 12:00
